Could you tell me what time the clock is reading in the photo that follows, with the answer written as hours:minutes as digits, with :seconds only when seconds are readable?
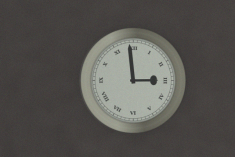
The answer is 2:59
